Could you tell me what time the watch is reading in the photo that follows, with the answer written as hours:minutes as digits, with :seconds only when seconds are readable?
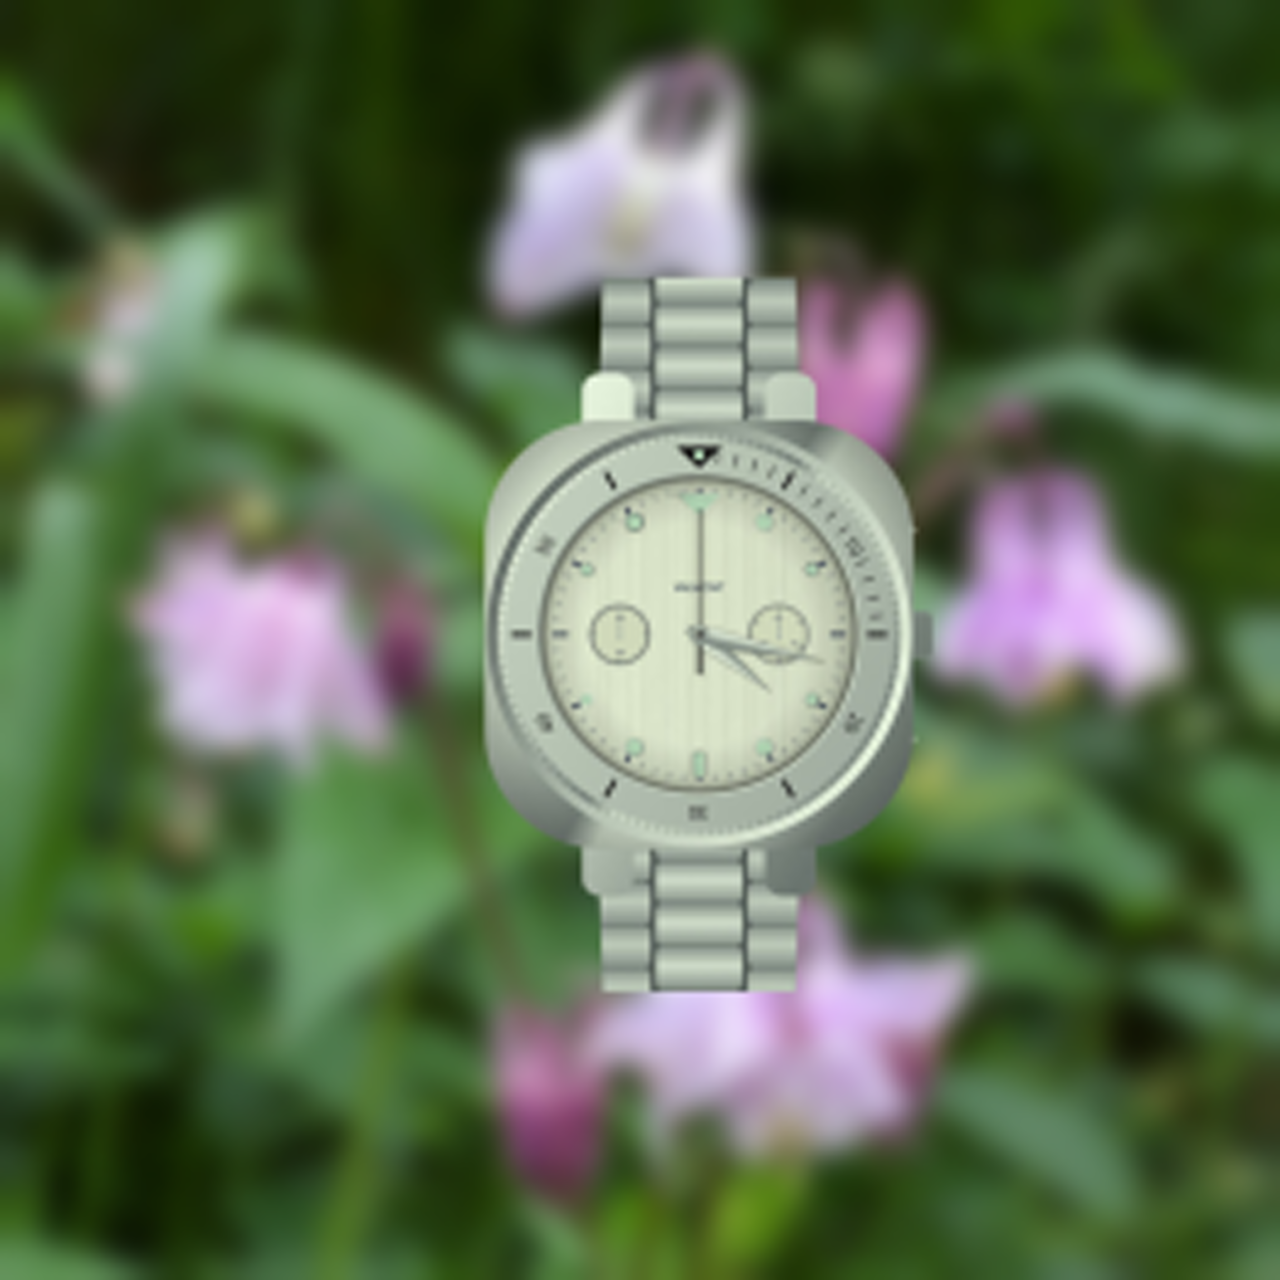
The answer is 4:17
